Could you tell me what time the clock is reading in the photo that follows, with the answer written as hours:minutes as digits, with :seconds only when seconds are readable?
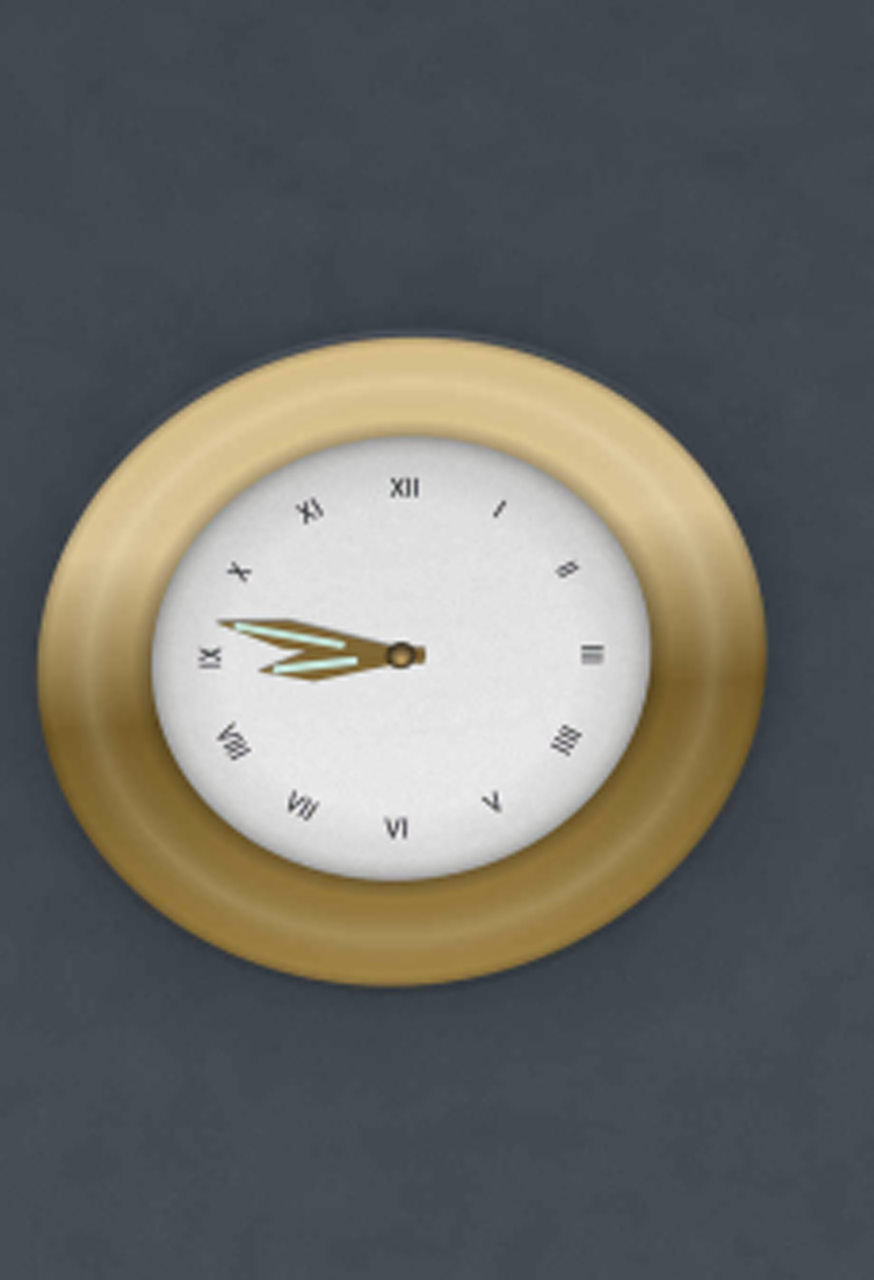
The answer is 8:47
